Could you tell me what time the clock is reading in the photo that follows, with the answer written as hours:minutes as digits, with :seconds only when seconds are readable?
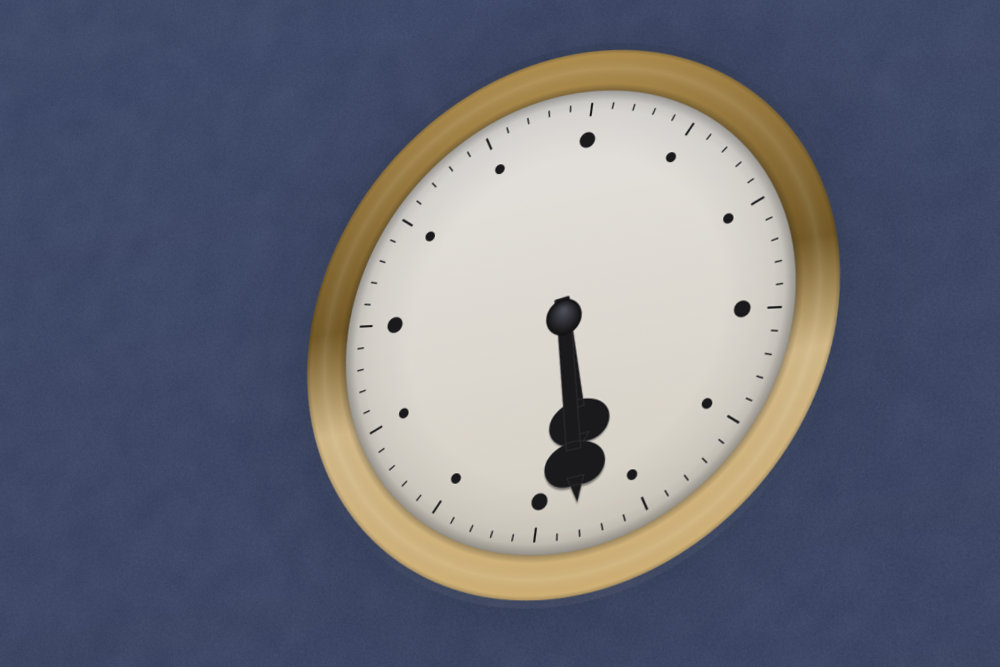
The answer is 5:28
